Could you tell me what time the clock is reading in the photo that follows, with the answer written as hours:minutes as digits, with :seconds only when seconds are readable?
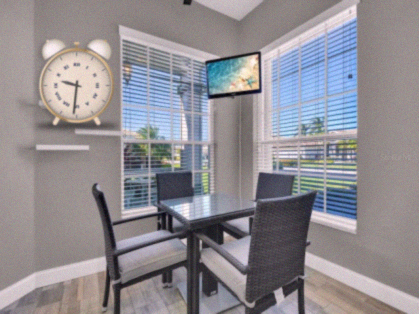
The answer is 9:31
